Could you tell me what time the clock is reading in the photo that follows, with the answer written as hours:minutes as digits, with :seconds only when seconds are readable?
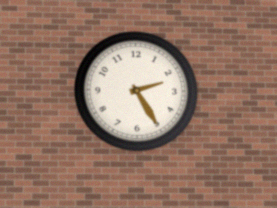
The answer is 2:25
